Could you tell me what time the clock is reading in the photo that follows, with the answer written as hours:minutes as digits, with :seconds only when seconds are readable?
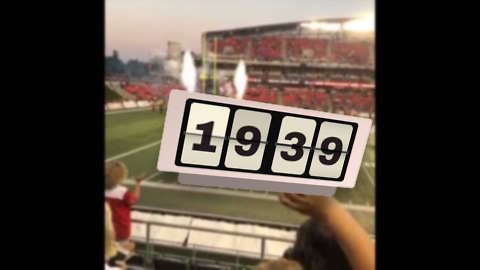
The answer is 19:39
